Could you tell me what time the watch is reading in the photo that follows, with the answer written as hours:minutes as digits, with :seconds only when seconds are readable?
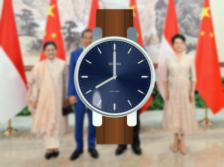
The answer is 8:00
